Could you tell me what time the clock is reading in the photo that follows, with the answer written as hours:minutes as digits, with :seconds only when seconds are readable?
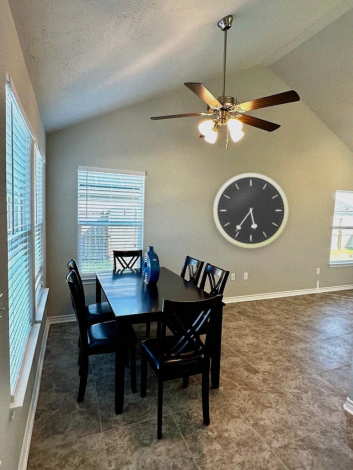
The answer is 5:36
